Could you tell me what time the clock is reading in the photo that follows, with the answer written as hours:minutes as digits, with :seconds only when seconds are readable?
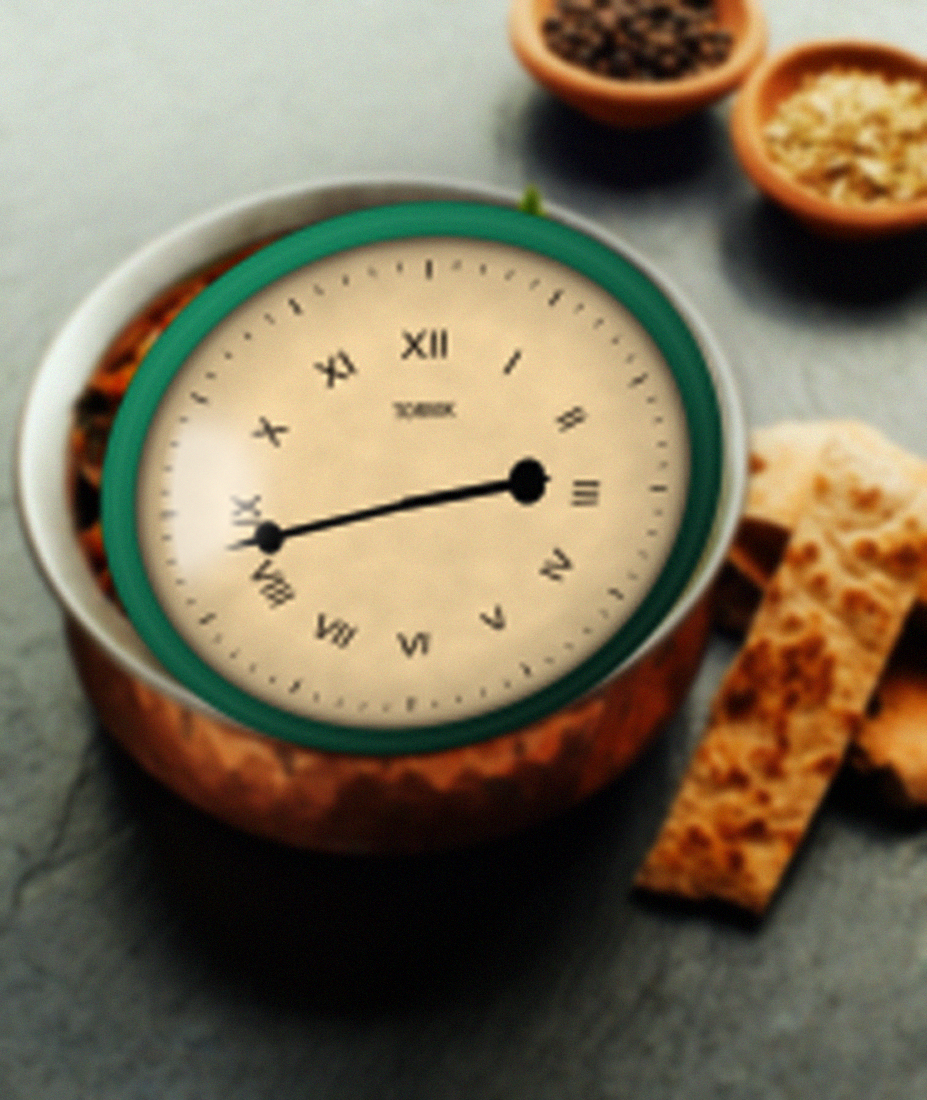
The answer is 2:43
